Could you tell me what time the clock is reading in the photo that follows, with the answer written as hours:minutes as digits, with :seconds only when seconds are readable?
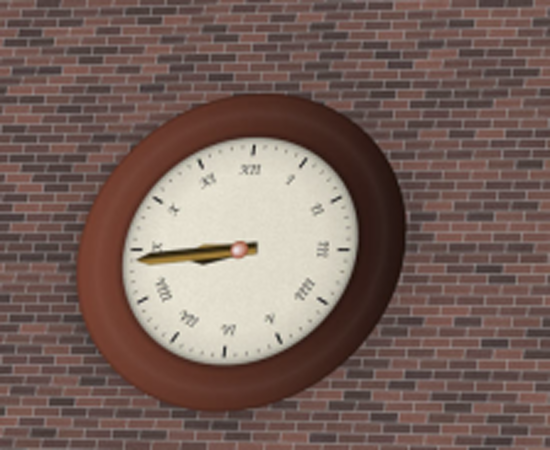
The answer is 8:44
